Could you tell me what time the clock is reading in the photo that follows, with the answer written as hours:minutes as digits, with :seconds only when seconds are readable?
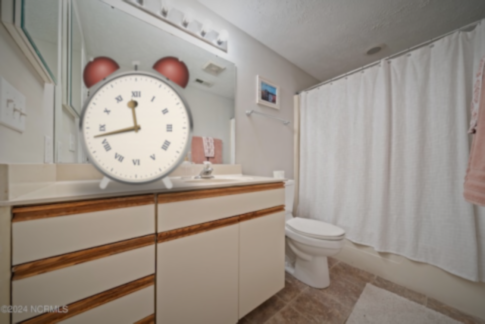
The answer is 11:43
